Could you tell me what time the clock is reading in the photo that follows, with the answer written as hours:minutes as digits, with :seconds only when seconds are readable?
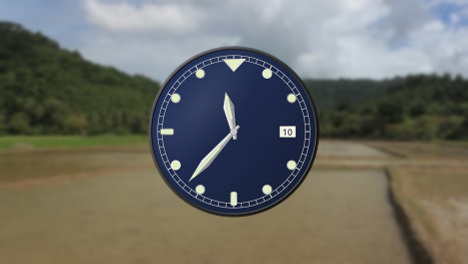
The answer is 11:37
